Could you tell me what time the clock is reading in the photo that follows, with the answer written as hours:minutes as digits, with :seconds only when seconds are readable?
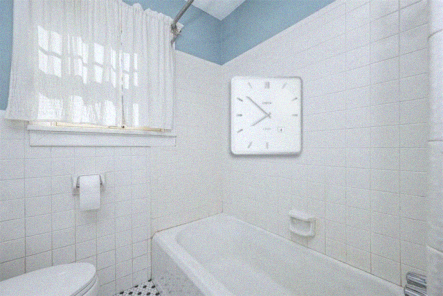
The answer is 7:52
